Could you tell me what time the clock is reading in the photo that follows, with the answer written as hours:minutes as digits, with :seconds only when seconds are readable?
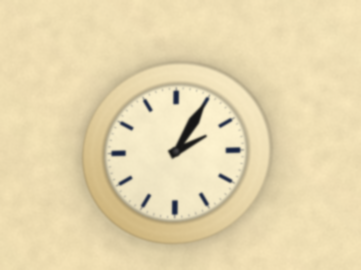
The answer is 2:05
